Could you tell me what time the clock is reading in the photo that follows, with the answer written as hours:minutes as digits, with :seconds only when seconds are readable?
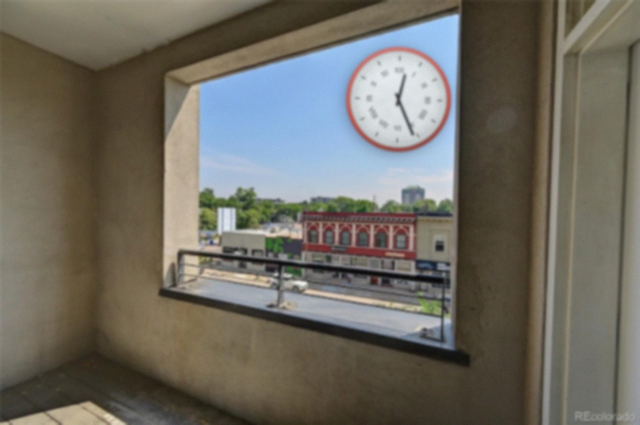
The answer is 12:26
